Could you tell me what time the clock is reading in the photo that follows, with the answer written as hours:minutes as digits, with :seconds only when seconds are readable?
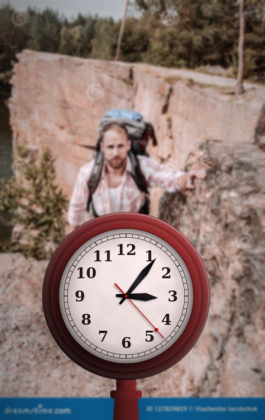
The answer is 3:06:23
